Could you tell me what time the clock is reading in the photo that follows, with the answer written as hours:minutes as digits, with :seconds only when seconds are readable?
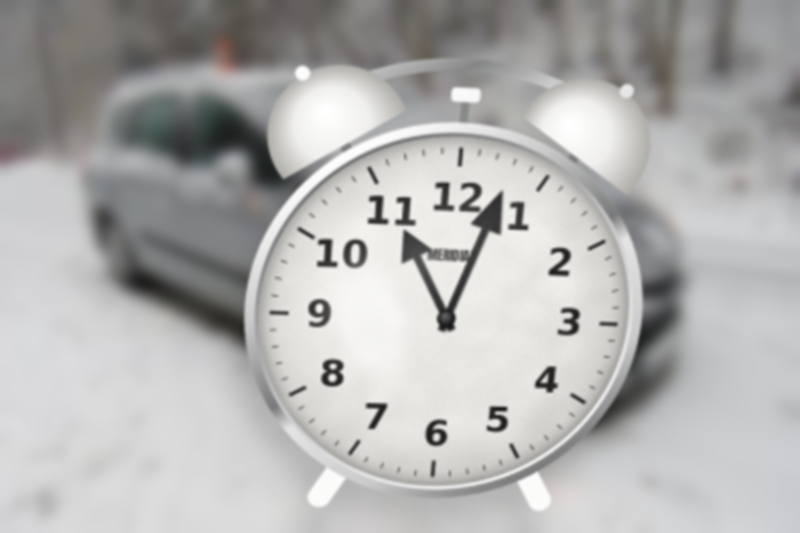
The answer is 11:03
